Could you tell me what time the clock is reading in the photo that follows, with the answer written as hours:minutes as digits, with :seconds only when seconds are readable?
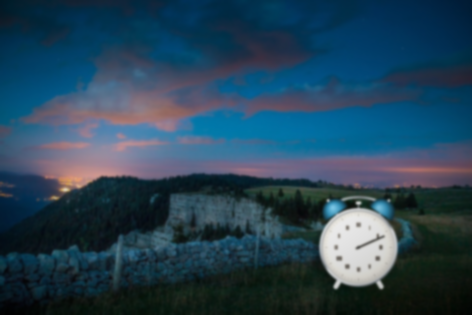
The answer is 2:11
